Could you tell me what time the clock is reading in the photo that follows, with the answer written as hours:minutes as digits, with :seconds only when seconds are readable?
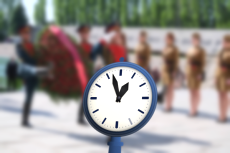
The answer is 12:57
